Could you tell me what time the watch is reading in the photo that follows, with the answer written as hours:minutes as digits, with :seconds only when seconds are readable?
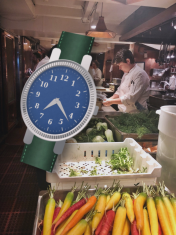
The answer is 7:22
